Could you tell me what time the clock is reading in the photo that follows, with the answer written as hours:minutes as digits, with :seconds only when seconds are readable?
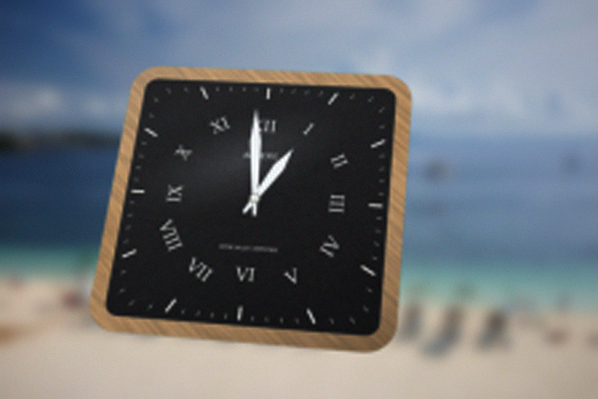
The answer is 12:59
